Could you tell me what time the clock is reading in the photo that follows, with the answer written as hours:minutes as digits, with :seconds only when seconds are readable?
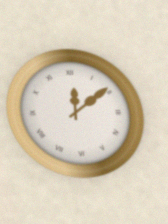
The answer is 12:09
